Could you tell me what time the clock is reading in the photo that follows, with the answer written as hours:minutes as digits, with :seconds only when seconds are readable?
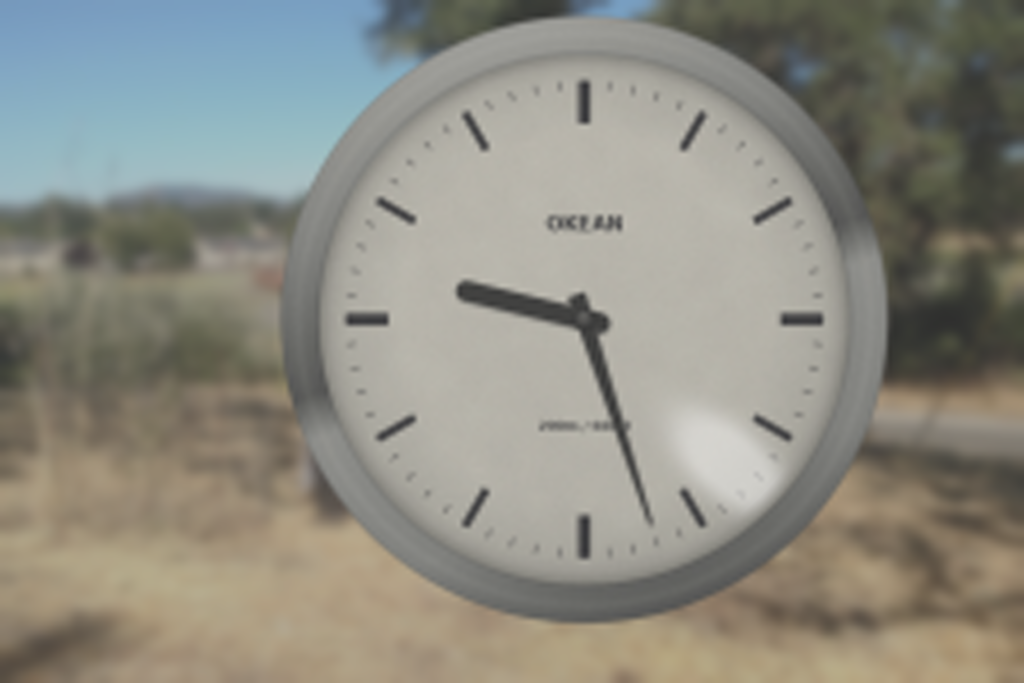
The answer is 9:27
